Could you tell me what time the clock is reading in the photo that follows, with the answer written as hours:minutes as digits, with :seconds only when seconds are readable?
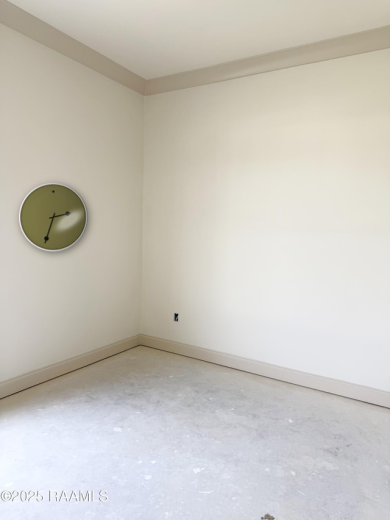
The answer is 2:33
